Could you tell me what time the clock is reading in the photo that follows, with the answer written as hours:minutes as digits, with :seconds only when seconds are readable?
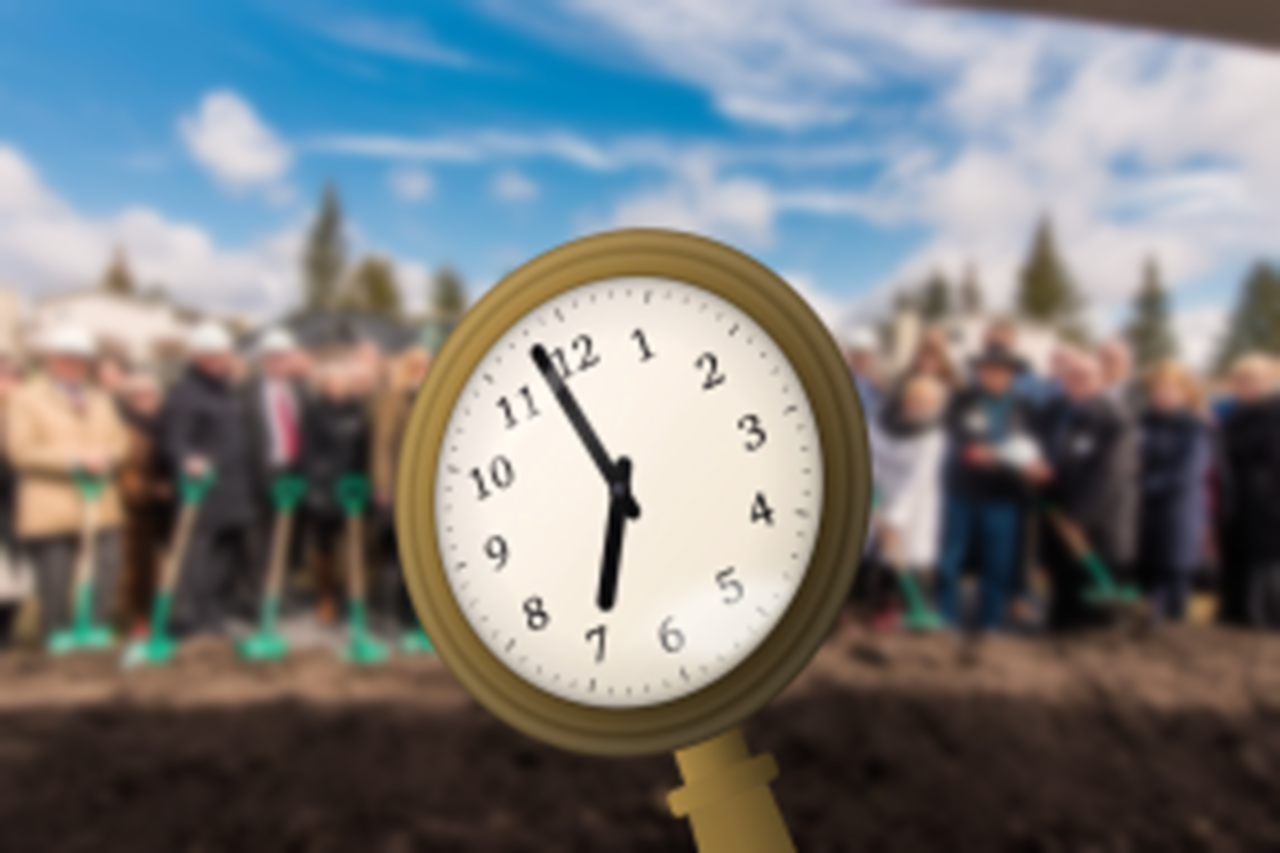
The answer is 6:58
